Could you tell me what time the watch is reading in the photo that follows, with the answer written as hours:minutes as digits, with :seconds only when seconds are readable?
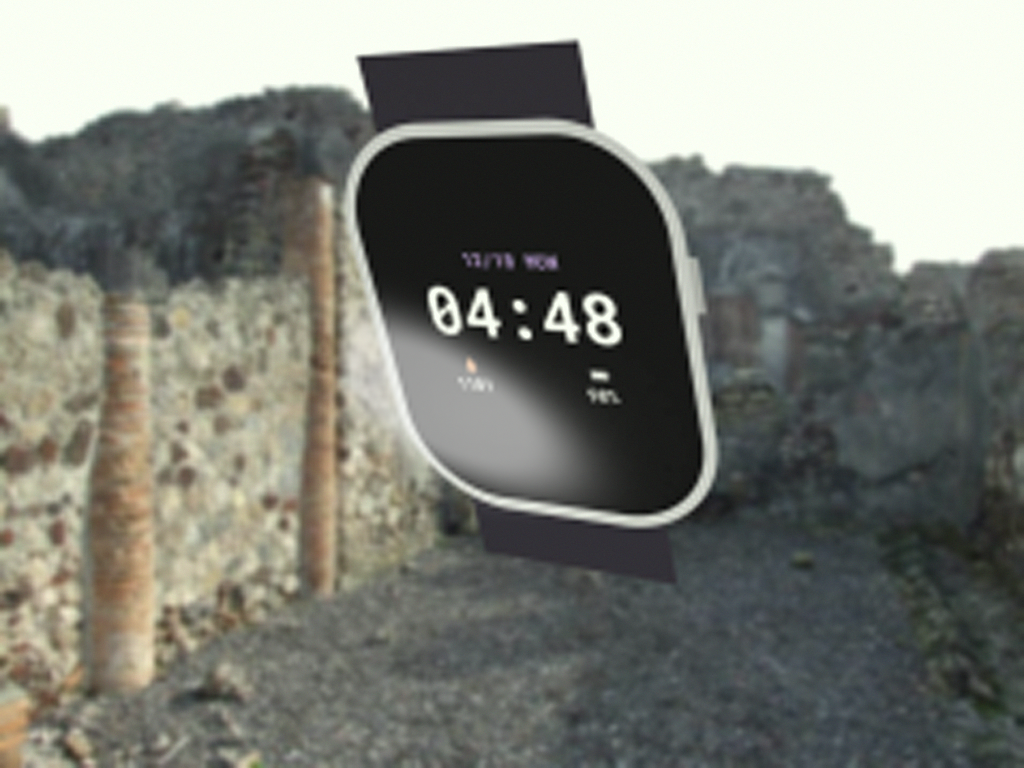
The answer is 4:48
